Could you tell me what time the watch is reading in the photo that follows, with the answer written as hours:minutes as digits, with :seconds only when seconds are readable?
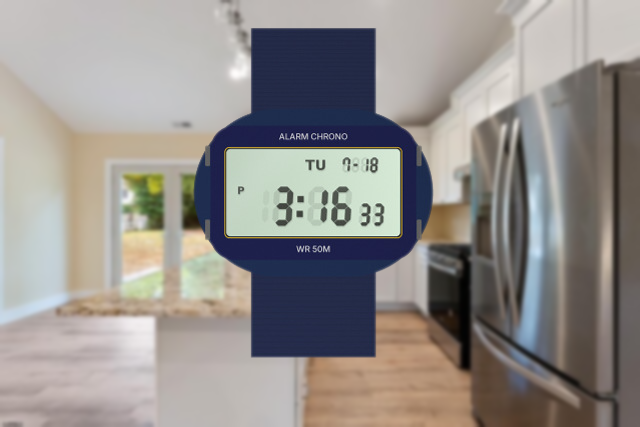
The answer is 3:16:33
